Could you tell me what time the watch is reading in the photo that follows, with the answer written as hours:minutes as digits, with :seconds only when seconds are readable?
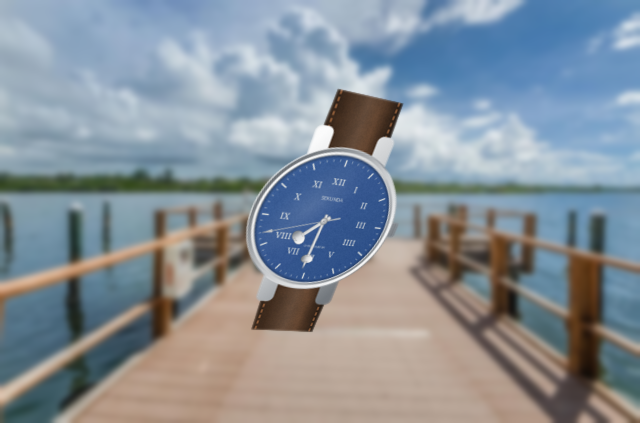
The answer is 7:30:42
